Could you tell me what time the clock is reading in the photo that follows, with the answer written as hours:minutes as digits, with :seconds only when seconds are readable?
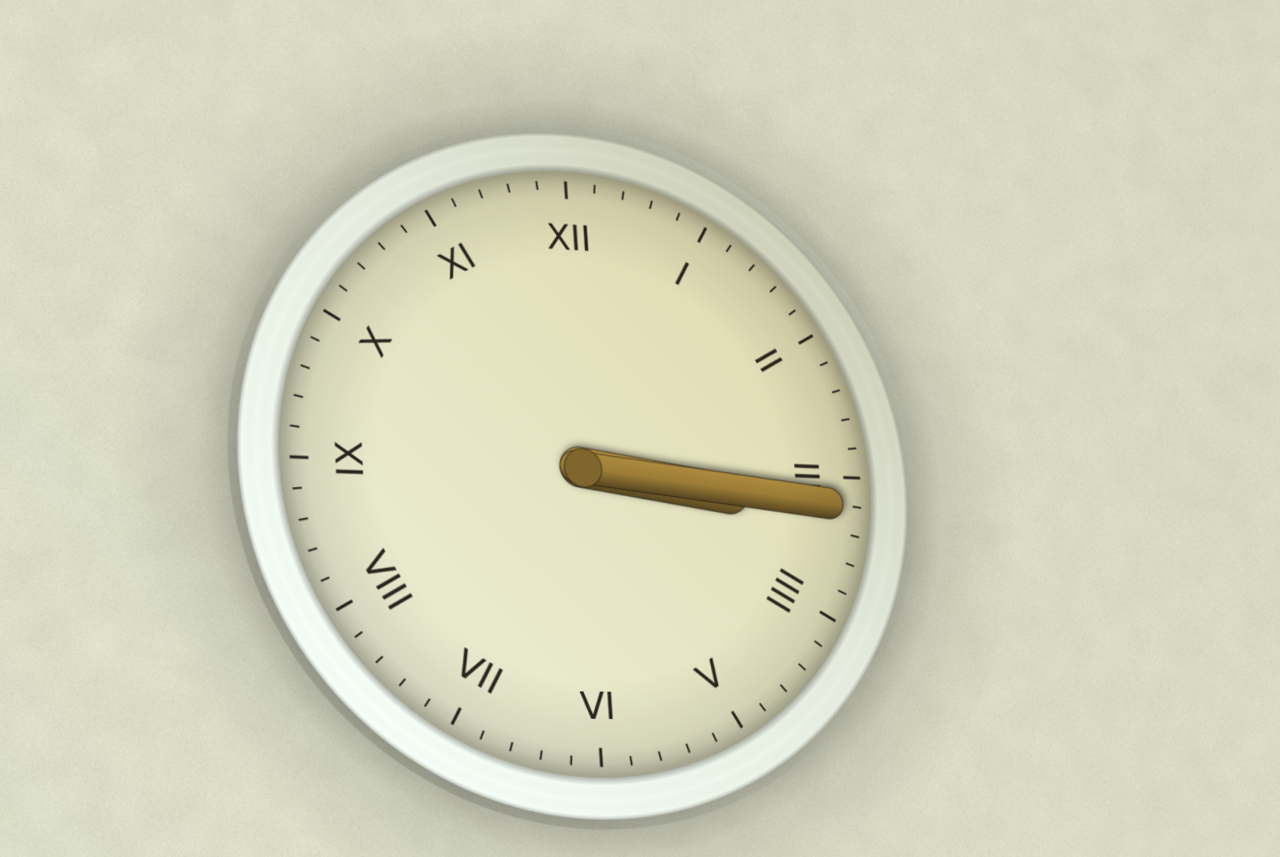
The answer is 3:16
